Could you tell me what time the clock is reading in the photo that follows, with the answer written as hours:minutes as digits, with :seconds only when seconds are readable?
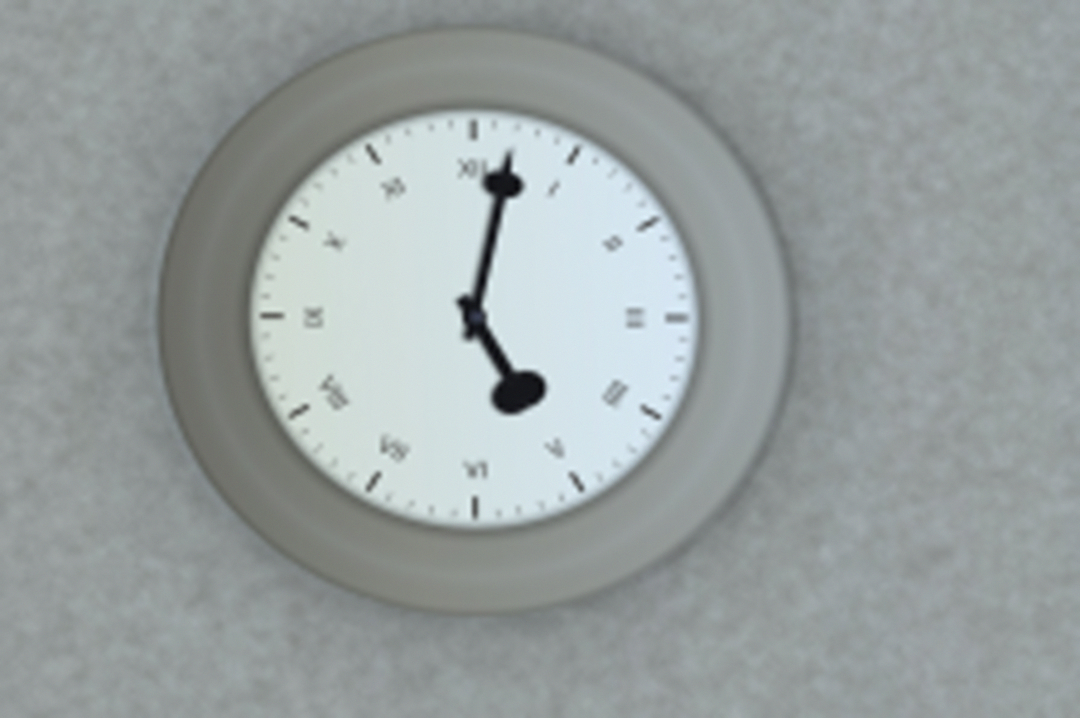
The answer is 5:02
